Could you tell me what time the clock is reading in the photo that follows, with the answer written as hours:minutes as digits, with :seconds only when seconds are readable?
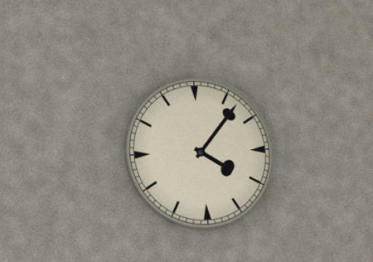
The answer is 4:07
